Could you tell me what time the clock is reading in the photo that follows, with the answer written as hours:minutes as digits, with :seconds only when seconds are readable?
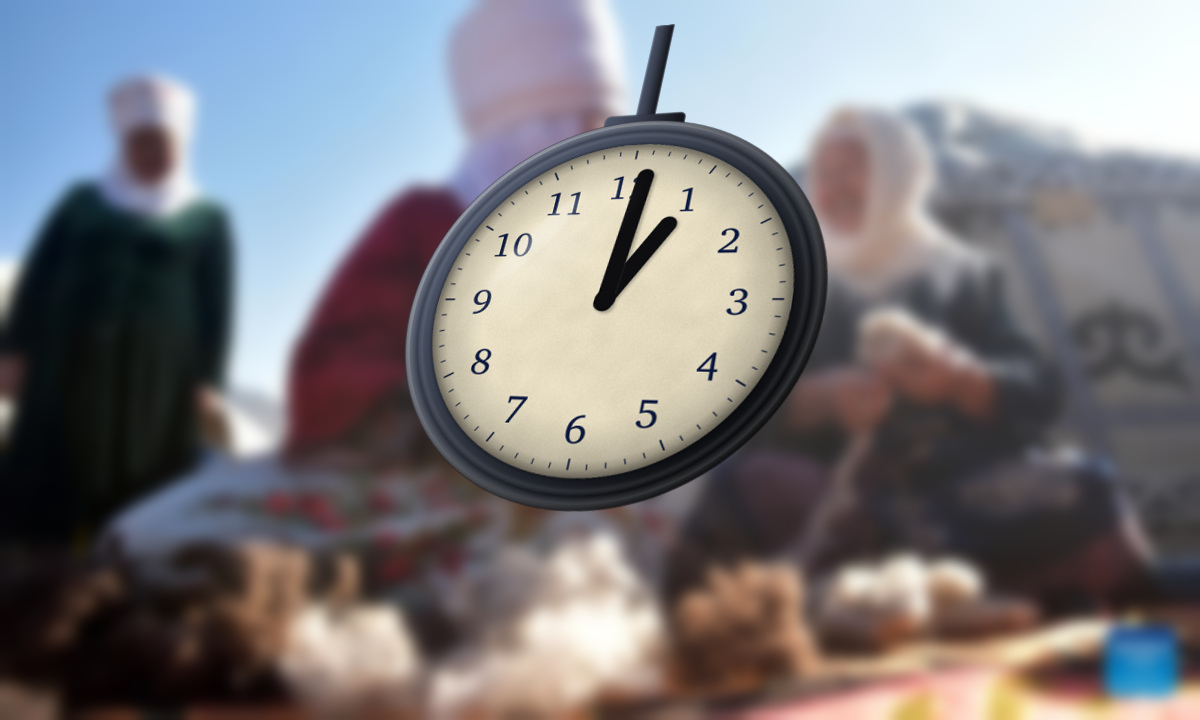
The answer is 1:01
